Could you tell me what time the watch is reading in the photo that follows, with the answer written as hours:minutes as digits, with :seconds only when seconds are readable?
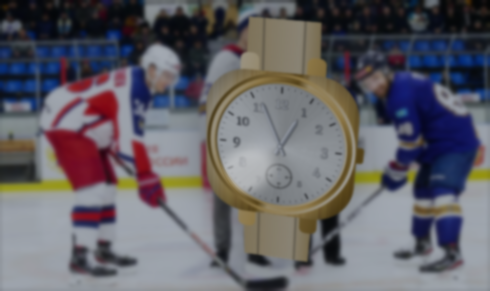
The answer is 12:56
